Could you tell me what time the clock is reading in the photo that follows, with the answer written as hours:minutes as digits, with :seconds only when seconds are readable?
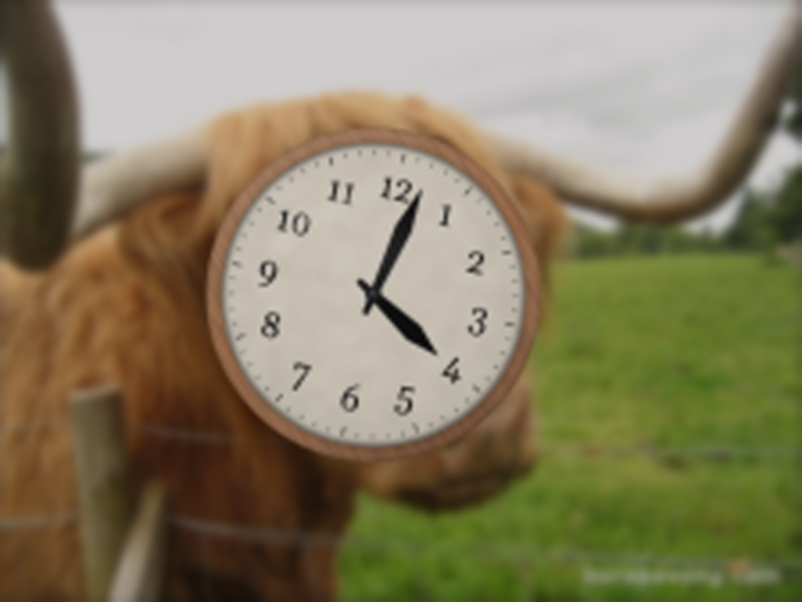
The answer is 4:02
